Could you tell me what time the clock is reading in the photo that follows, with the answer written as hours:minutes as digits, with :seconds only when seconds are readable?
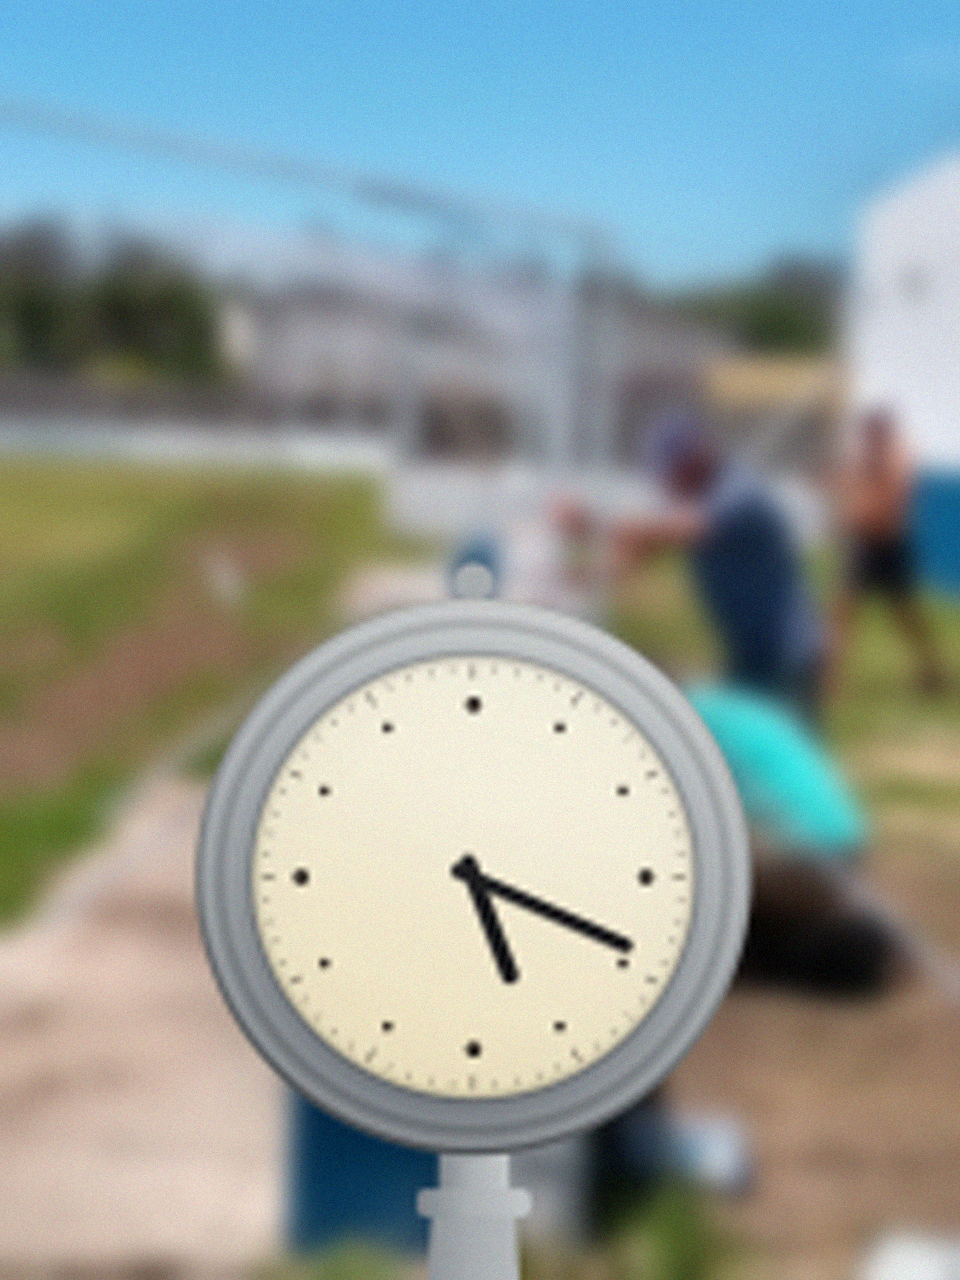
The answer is 5:19
